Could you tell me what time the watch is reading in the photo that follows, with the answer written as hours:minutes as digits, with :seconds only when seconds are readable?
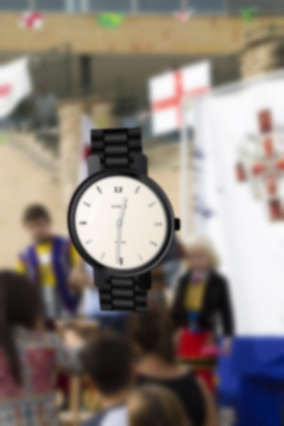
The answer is 12:31
